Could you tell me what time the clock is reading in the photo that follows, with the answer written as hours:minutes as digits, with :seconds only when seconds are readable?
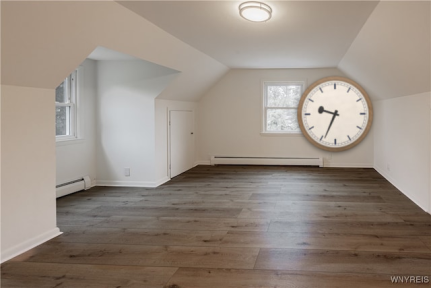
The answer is 9:34
